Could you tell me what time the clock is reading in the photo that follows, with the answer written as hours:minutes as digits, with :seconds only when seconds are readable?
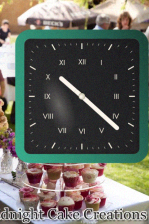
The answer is 10:22
